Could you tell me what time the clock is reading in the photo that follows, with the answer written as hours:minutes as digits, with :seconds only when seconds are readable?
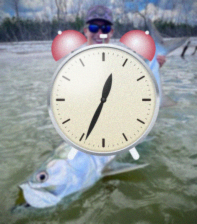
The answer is 12:34
